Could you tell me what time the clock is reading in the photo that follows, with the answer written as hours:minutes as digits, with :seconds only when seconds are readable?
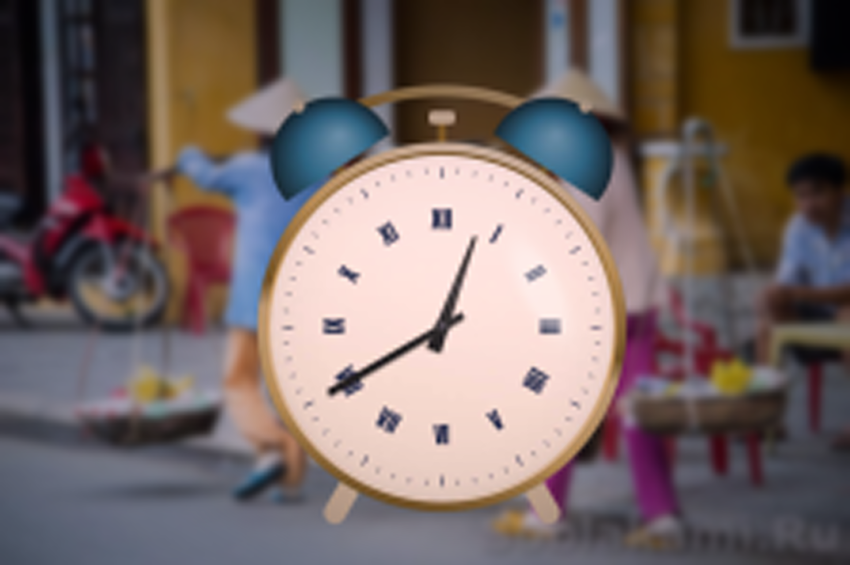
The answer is 12:40
